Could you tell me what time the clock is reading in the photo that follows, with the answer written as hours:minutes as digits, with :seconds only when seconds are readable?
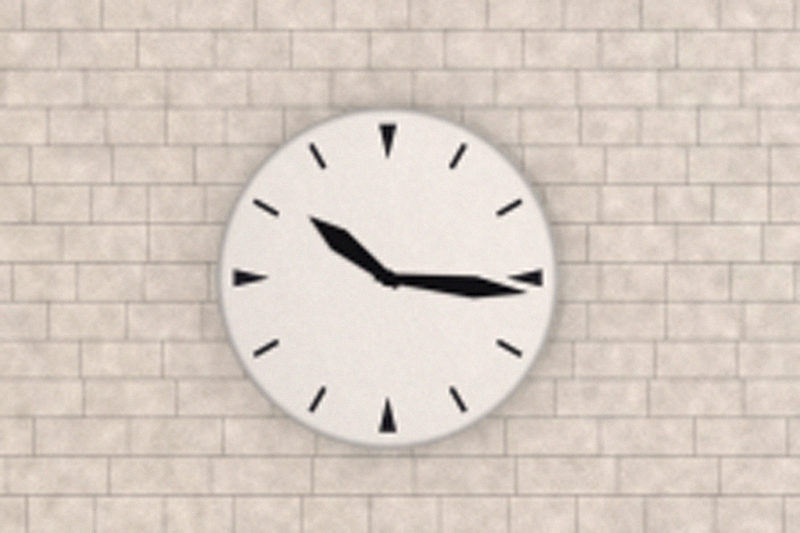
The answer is 10:16
